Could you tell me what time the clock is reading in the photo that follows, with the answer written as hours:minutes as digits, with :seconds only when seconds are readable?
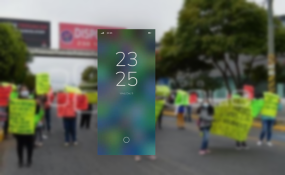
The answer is 23:25
